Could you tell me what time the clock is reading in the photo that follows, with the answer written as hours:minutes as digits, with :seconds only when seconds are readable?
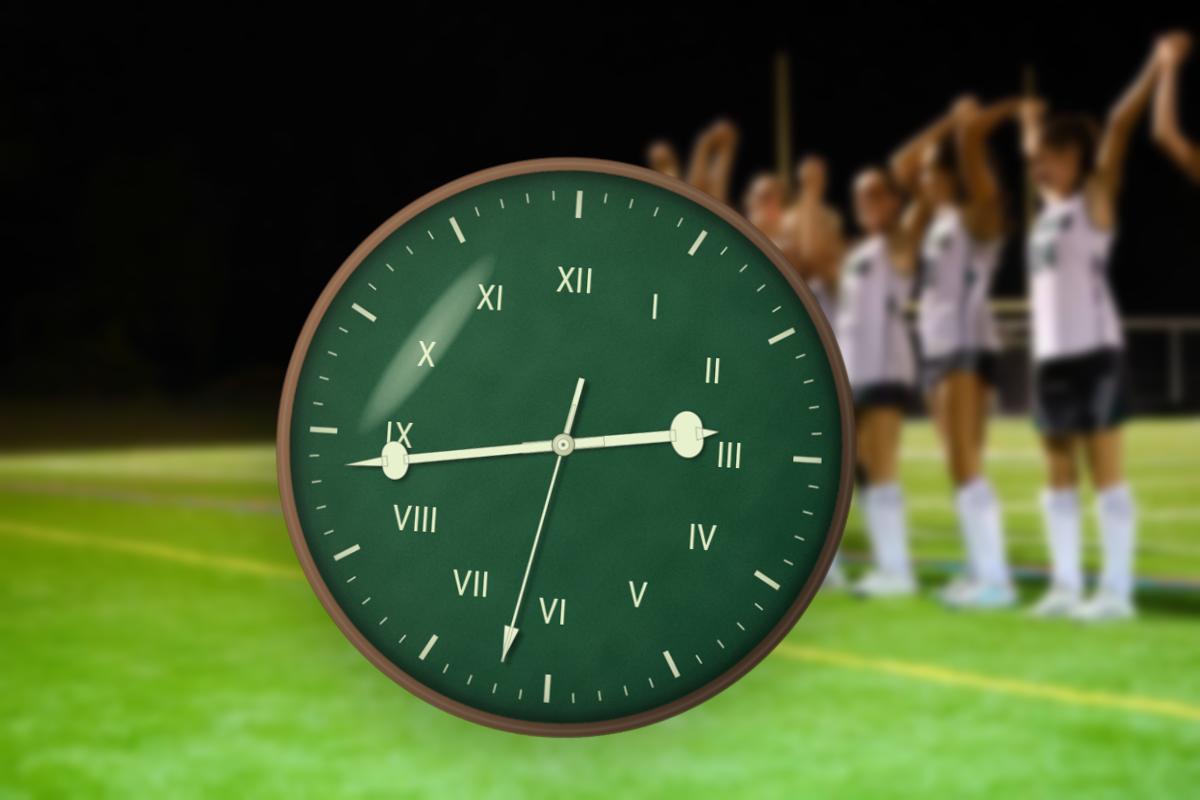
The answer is 2:43:32
